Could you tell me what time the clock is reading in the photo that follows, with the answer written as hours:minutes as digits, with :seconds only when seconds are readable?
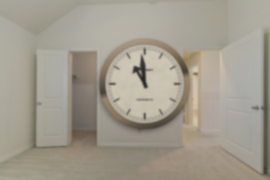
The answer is 10:59
